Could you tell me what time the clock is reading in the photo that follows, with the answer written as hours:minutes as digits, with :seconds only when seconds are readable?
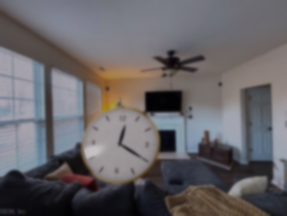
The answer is 12:20
